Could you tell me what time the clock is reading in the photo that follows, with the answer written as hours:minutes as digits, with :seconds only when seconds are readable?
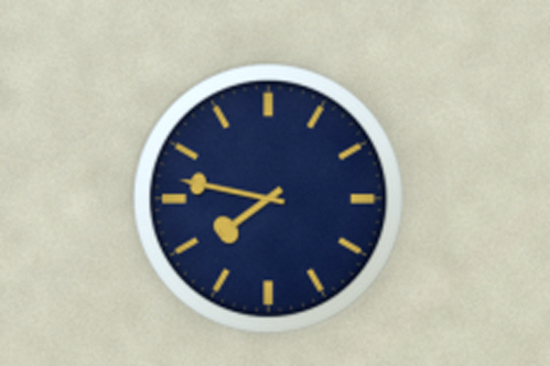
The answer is 7:47
